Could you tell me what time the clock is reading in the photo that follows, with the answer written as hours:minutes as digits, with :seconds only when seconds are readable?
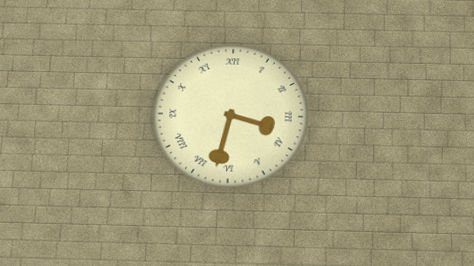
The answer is 3:32
